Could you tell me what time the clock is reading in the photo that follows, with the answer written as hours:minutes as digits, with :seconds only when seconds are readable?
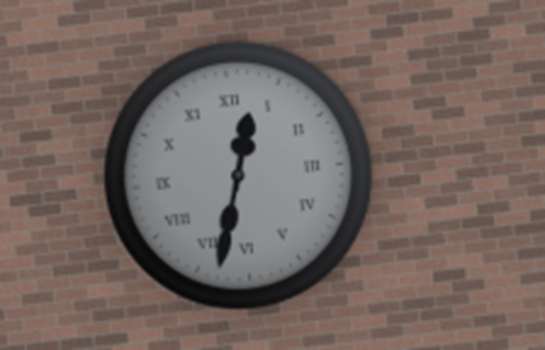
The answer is 12:33
